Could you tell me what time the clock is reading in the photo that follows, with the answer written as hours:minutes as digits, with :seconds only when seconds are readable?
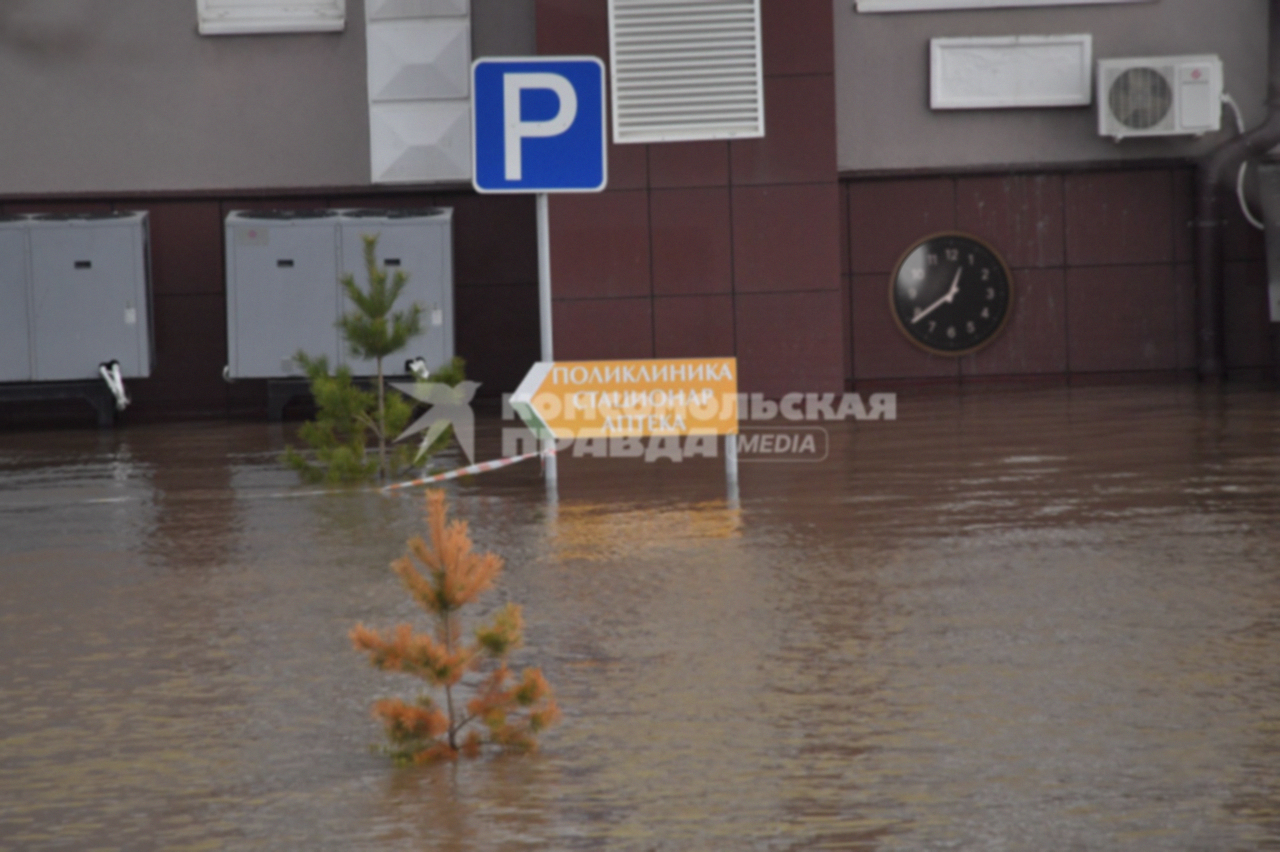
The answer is 12:39
